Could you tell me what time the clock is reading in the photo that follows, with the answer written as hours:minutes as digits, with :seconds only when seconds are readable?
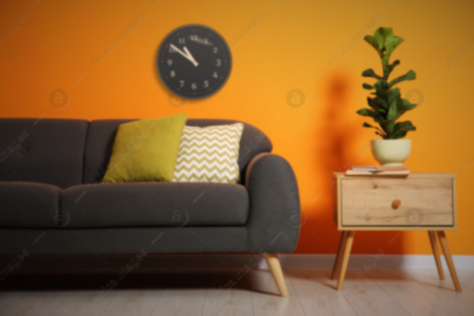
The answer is 10:51
